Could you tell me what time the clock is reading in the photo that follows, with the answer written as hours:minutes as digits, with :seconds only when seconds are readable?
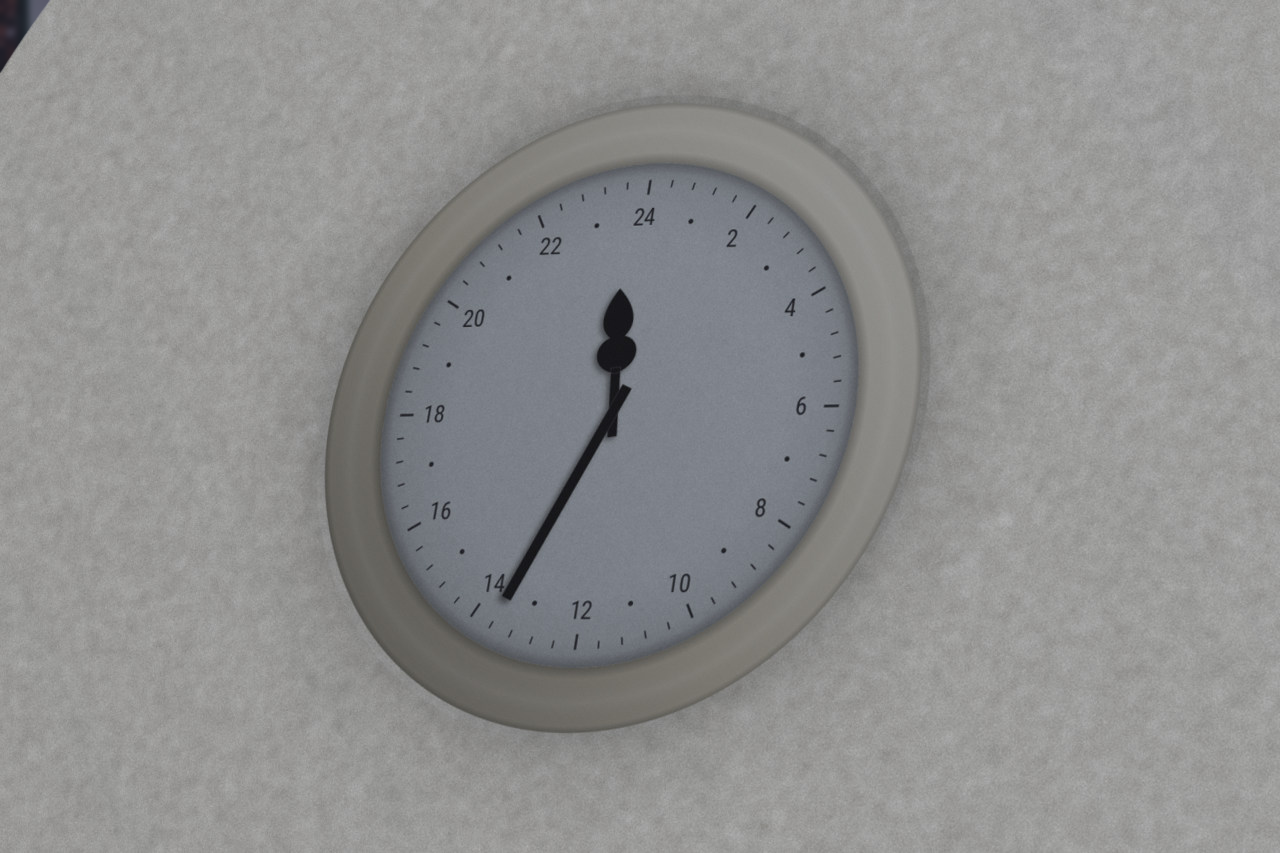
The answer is 23:34
